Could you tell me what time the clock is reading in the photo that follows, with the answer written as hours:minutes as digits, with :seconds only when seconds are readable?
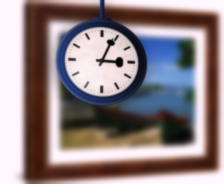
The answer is 3:04
